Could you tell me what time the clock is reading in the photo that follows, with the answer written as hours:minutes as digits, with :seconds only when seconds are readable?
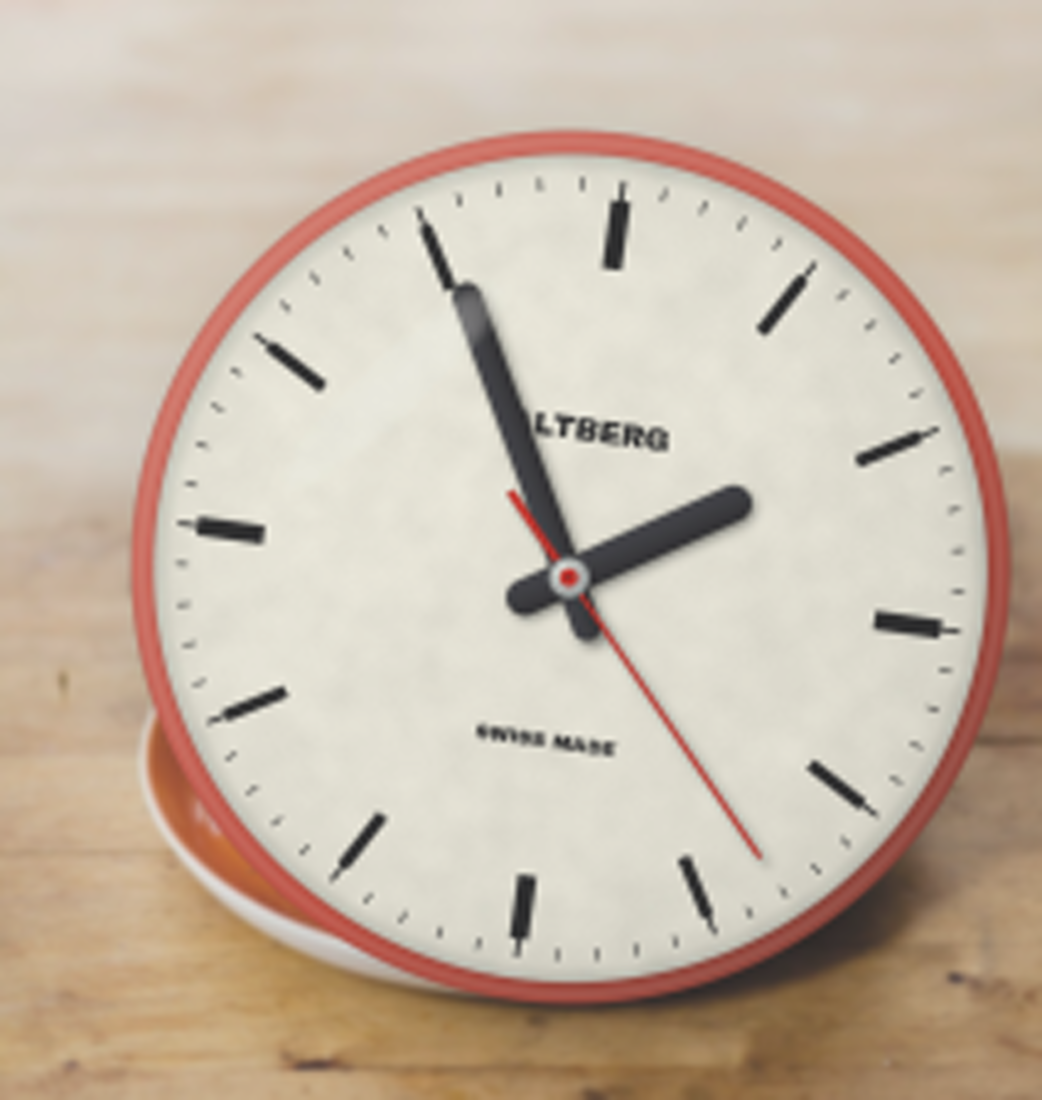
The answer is 1:55:23
